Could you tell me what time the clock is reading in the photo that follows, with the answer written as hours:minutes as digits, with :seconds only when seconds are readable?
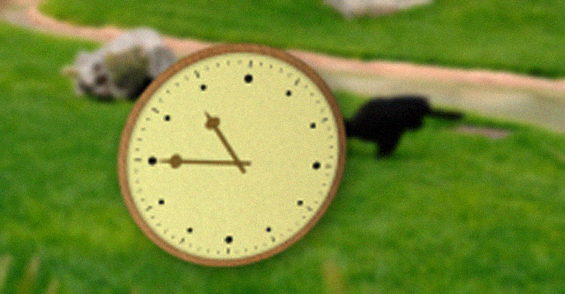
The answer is 10:45
